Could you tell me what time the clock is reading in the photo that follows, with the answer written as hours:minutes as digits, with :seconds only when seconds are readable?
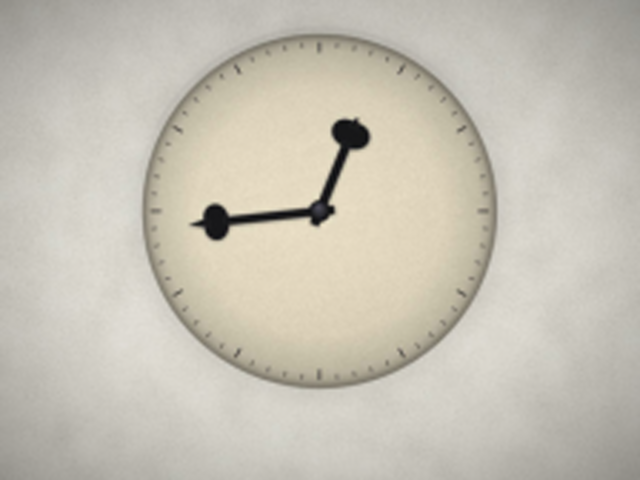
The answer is 12:44
